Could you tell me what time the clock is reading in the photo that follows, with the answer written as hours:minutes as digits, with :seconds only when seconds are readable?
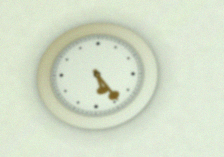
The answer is 5:24
